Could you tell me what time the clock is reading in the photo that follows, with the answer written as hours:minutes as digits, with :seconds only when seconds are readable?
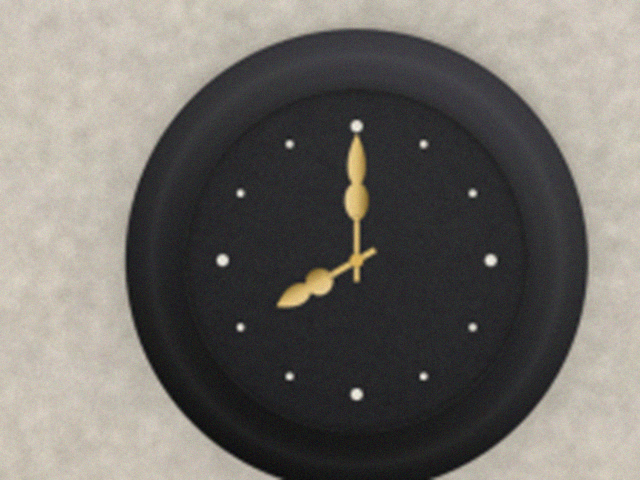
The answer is 8:00
